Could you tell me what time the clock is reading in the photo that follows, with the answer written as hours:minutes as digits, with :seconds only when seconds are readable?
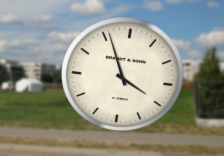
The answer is 3:56
